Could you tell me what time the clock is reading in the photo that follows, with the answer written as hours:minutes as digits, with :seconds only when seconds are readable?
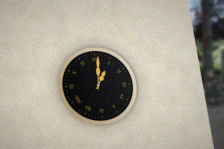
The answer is 1:01
